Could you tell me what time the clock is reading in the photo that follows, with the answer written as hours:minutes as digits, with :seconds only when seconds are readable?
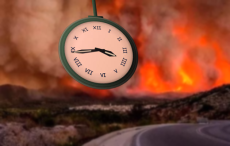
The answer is 3:44
